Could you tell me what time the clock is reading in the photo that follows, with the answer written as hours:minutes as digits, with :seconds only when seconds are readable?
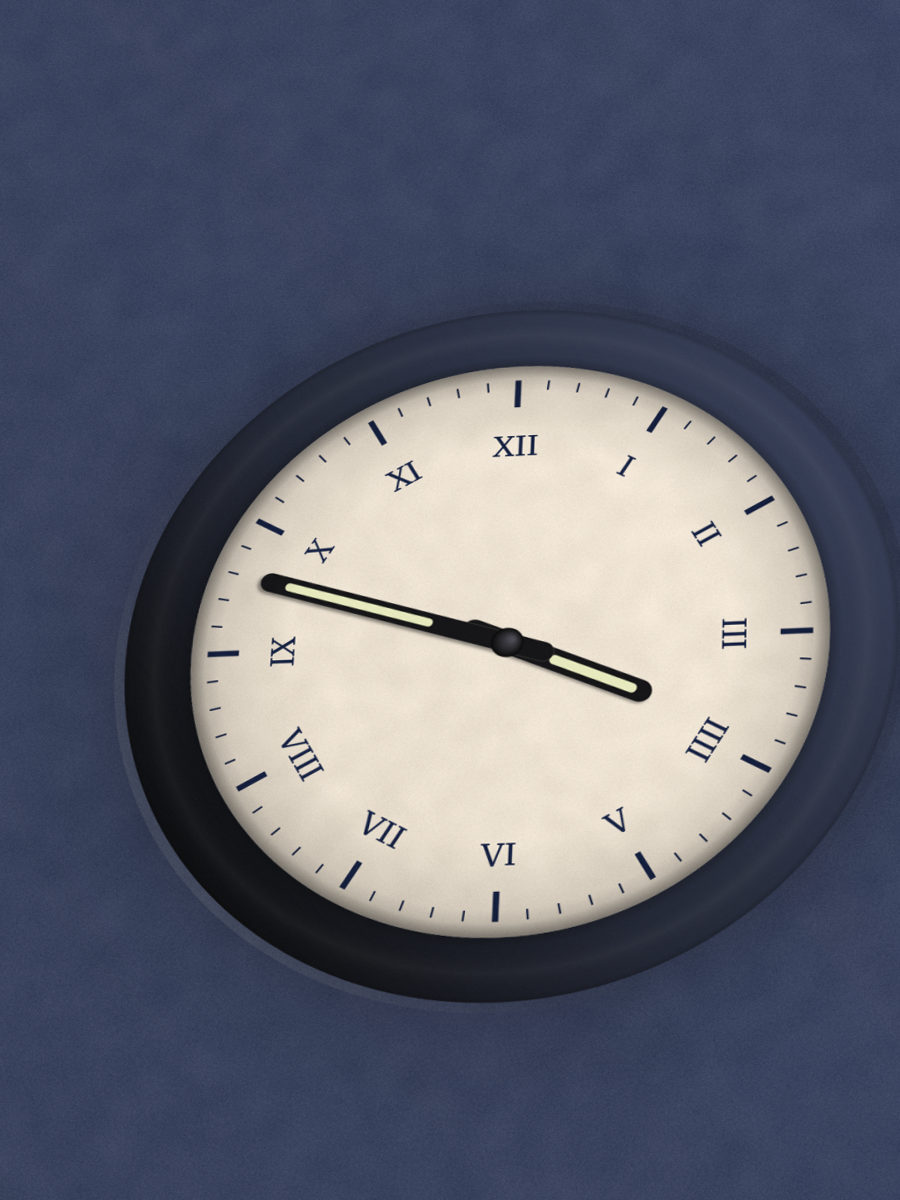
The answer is 3:48
